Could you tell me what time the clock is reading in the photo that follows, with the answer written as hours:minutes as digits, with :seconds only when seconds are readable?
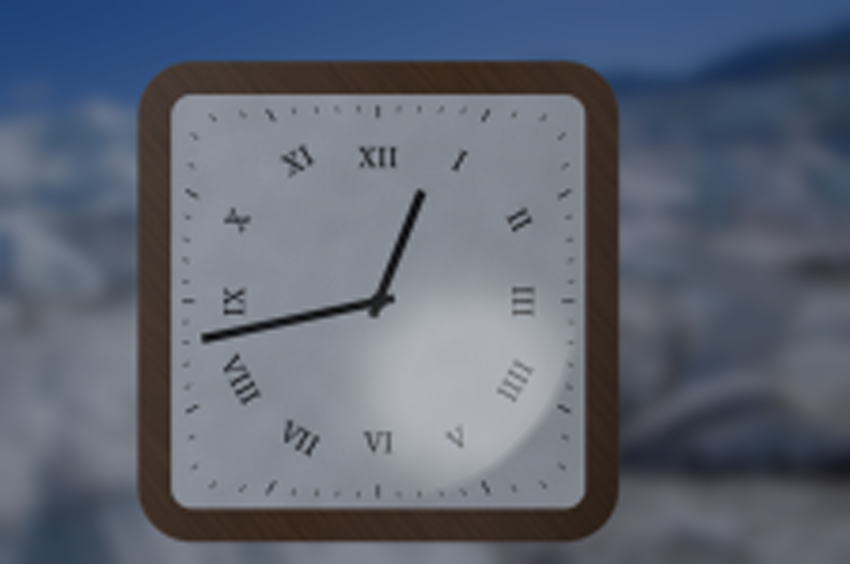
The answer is 12:43
